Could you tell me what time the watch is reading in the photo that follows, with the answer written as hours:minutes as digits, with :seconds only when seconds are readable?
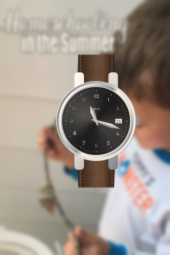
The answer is 11:18
